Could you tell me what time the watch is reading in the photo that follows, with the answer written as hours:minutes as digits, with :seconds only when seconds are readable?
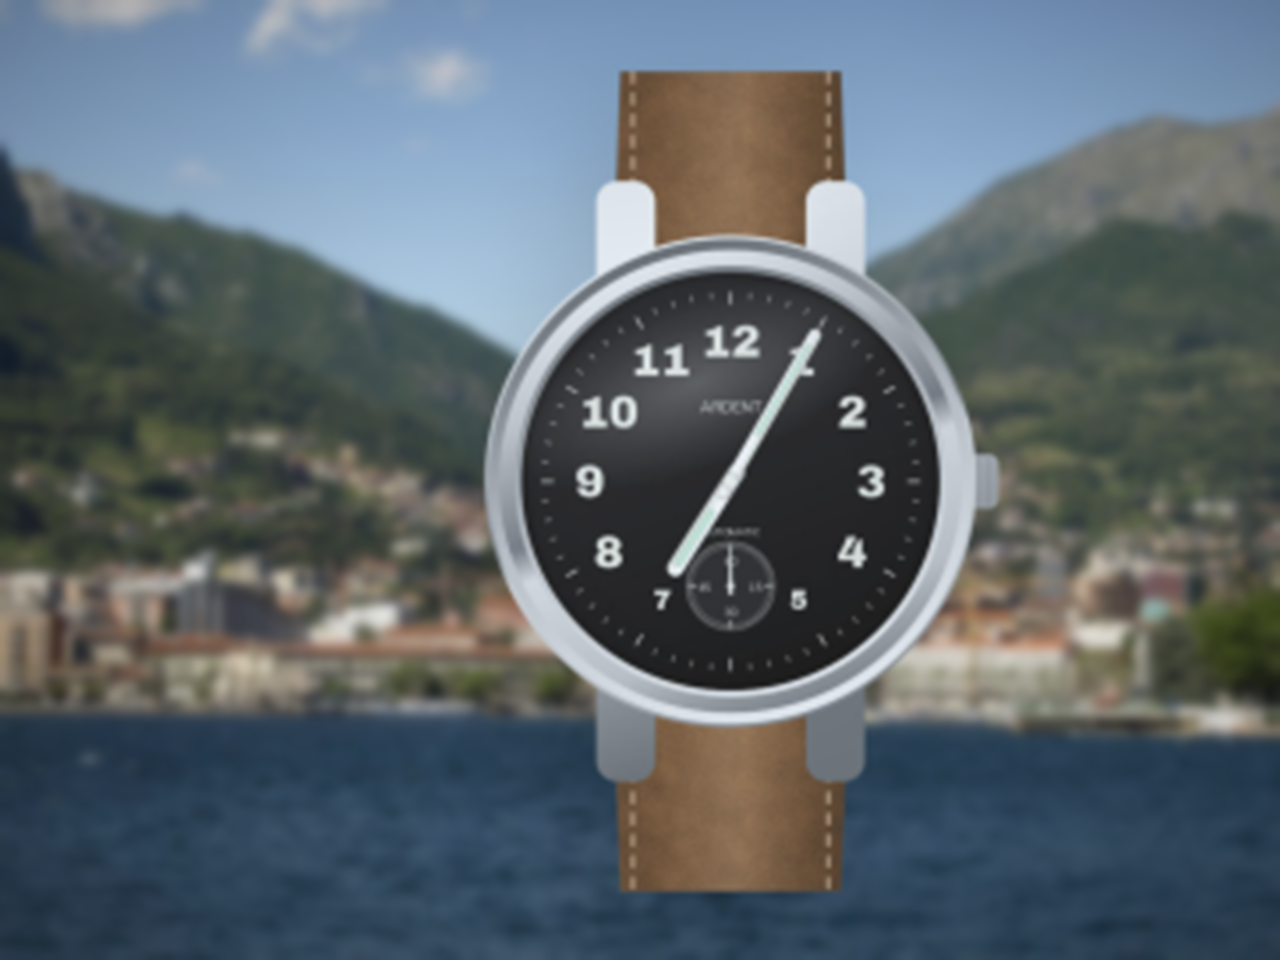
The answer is 7:05
